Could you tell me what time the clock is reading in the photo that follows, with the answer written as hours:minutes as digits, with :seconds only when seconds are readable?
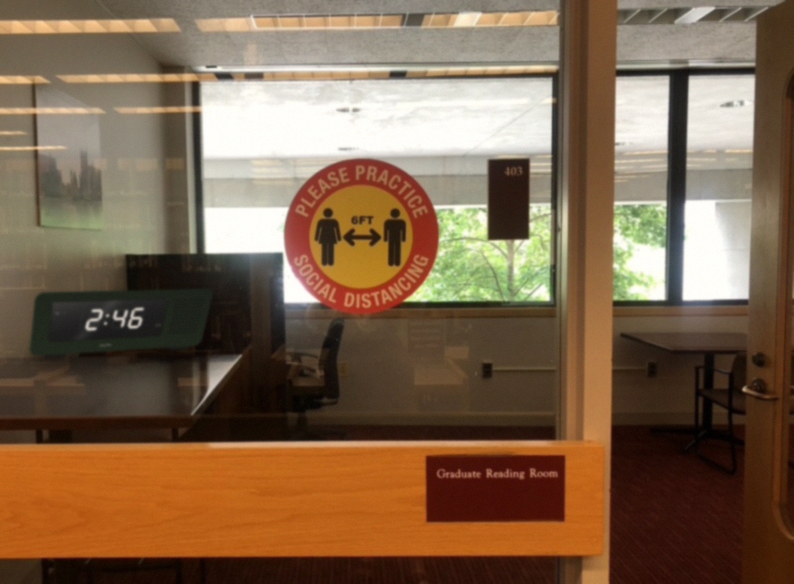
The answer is 2:46
